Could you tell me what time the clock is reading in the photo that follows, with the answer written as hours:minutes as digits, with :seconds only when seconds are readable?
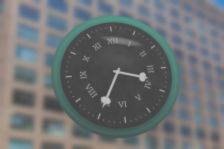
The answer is 3:35
